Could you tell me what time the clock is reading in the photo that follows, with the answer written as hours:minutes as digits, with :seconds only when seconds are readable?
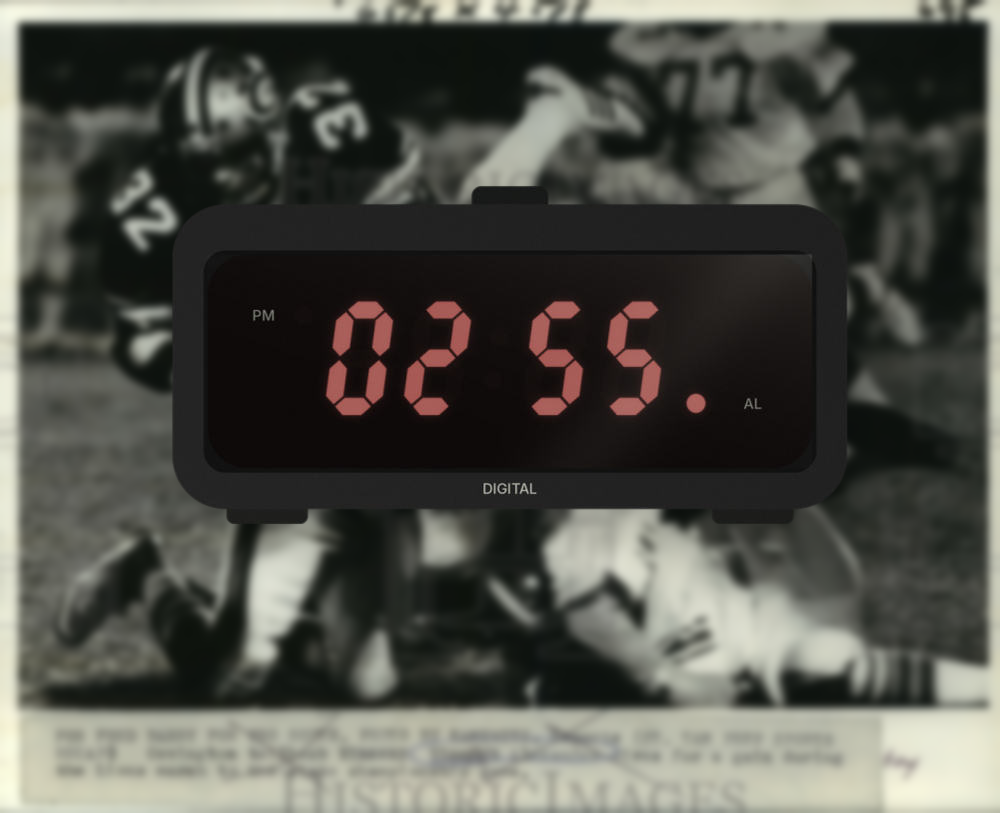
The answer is 2:55
